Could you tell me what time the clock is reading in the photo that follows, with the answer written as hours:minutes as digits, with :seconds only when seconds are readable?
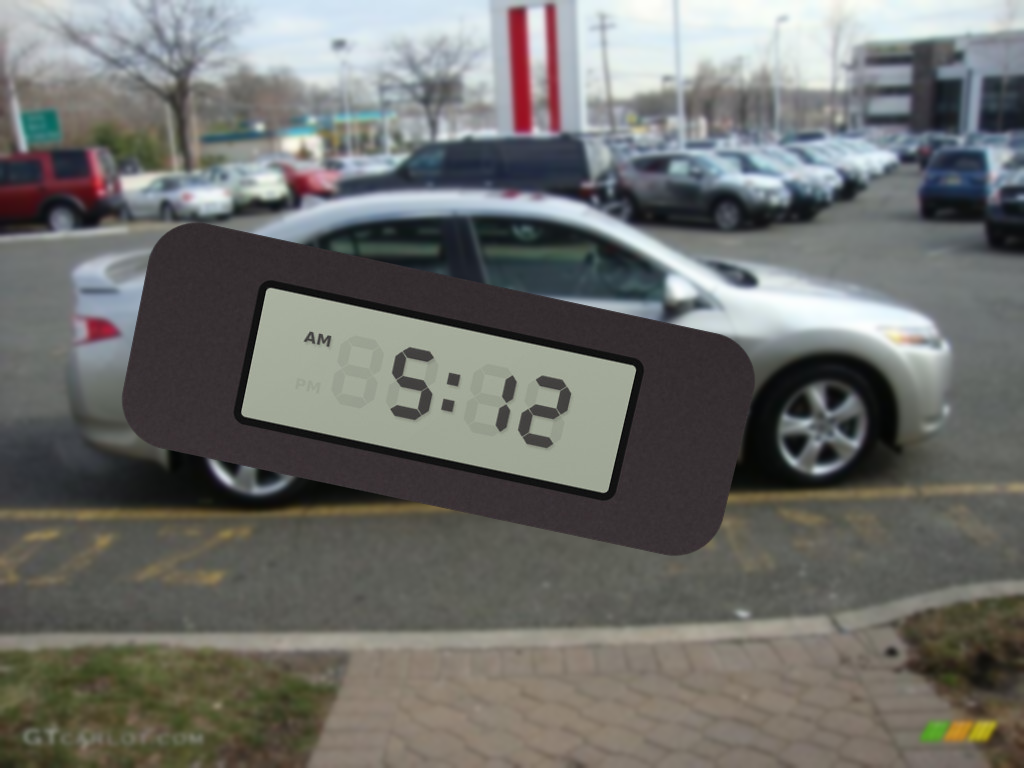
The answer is 5:12
